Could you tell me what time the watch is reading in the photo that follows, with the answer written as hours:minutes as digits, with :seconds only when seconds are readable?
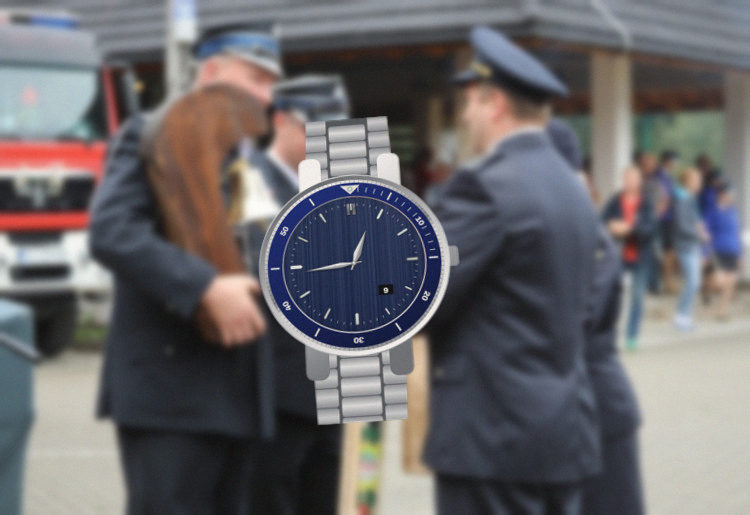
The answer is 12:44
